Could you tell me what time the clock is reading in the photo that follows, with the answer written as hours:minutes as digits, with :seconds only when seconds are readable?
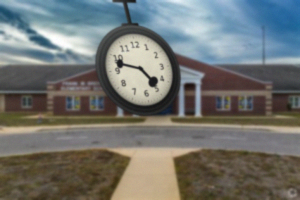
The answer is 4:48
